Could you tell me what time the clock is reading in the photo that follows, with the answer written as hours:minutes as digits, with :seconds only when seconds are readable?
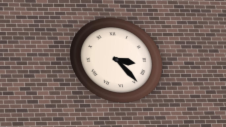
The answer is 3:24
